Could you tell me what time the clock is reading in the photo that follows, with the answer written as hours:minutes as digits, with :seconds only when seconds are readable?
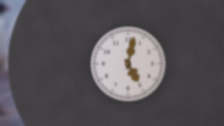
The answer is 5:02
